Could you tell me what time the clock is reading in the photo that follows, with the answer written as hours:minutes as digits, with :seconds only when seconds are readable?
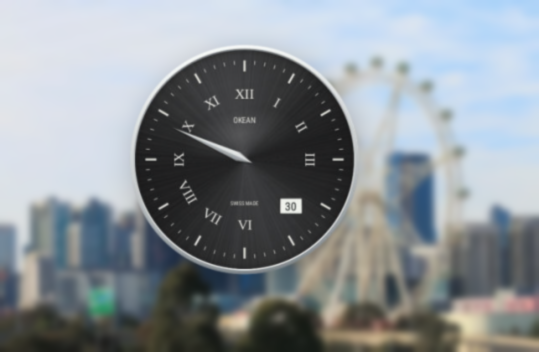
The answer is 9:49
